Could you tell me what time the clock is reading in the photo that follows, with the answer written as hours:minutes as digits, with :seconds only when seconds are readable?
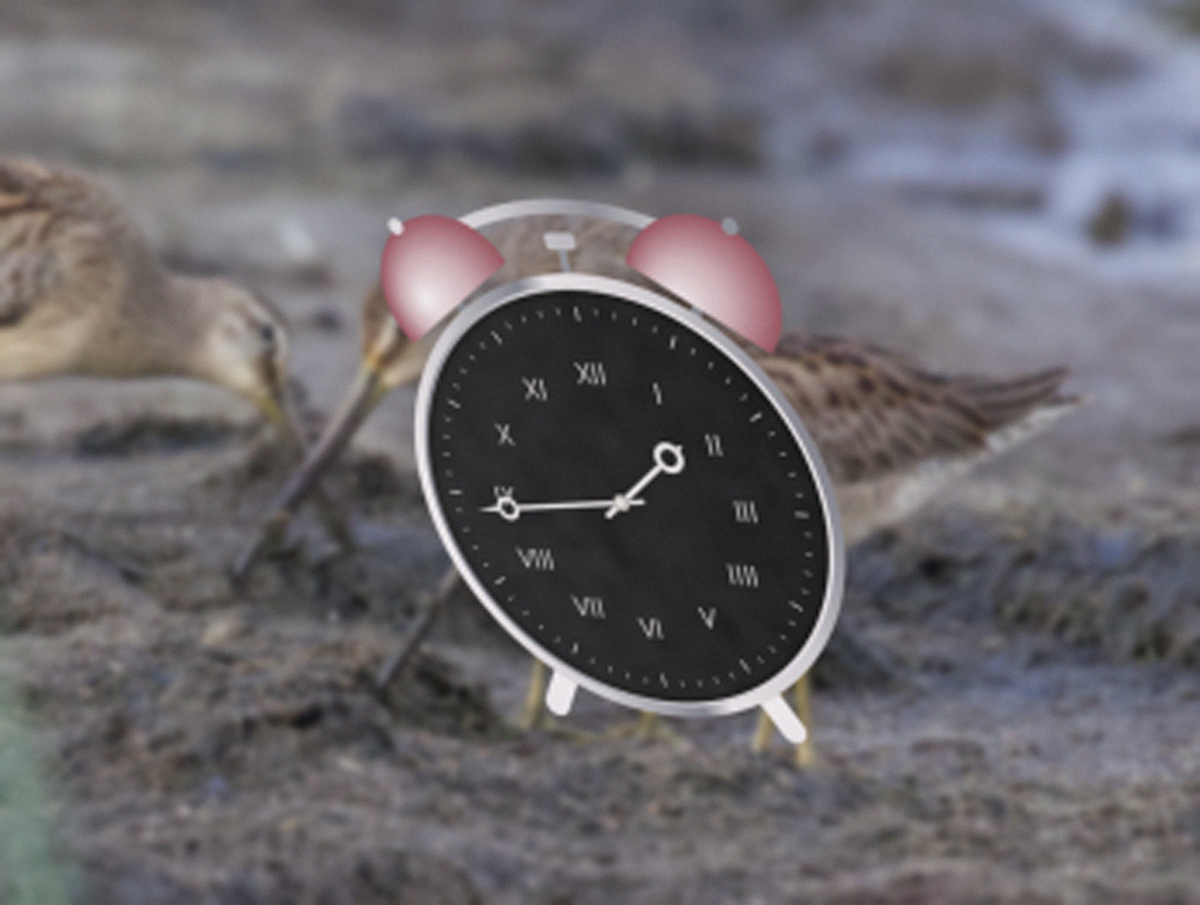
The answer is 1:44
